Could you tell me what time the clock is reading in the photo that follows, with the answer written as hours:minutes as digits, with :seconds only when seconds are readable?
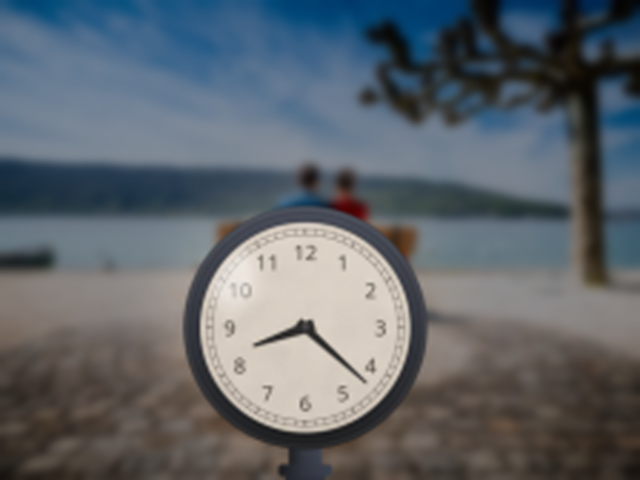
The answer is 8:22
